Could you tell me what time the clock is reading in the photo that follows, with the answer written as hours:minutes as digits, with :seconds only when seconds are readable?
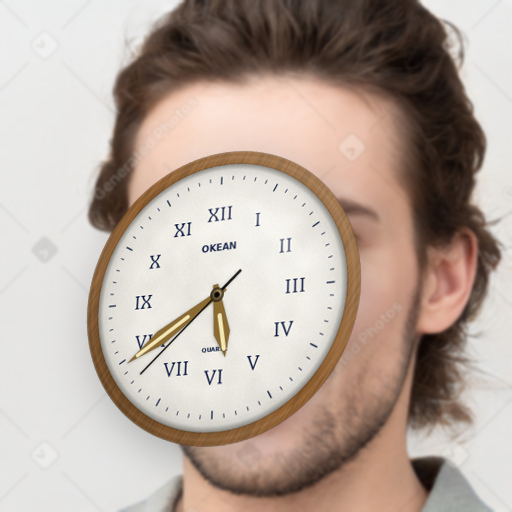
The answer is 5:39:38
